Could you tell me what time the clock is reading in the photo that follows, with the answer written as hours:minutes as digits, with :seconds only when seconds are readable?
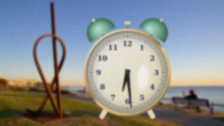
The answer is 6:29
